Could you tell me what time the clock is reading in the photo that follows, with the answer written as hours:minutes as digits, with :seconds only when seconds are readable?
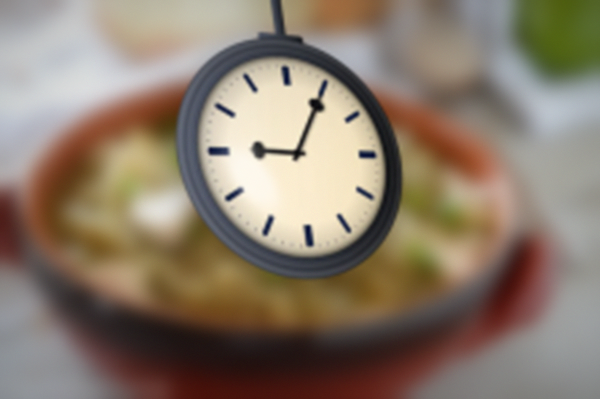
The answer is 9:05
